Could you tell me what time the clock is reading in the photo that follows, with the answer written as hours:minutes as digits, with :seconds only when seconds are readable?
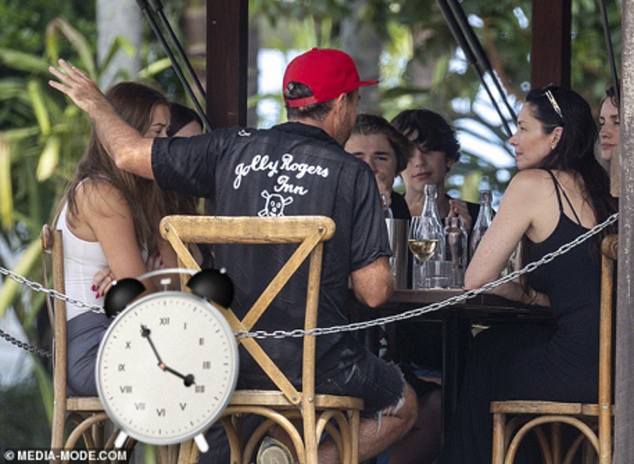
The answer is 3:55
